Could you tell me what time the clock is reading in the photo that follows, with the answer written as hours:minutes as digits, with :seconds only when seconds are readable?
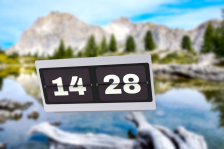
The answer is 14:28
